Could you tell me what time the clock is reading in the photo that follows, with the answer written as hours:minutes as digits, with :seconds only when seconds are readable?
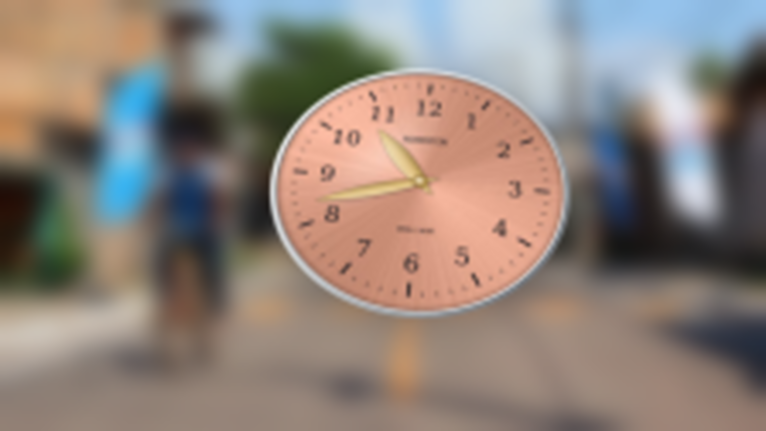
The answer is 10:42
